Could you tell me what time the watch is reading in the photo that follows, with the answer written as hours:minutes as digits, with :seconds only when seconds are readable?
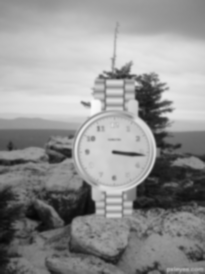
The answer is 3:16
